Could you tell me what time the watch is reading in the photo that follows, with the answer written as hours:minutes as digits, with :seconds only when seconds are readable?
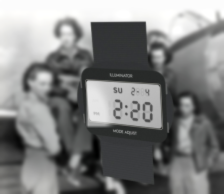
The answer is 2:20
